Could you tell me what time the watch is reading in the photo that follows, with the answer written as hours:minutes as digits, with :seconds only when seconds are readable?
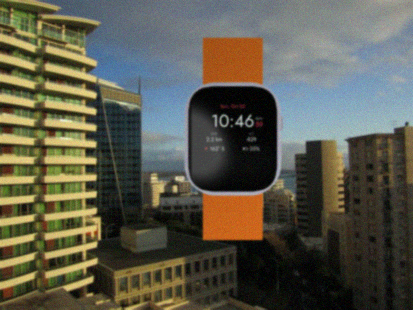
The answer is 10:46
